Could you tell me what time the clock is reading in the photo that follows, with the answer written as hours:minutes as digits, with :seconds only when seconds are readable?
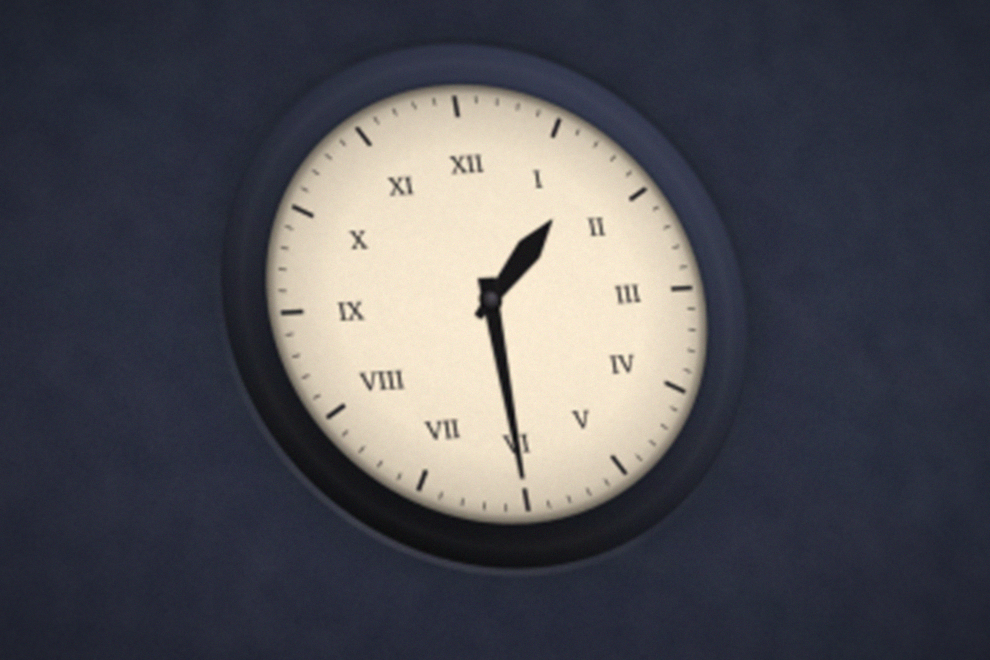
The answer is 1:30
